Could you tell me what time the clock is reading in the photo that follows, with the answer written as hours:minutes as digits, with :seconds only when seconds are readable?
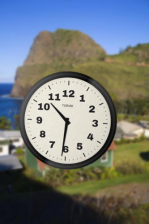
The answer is 10:31
